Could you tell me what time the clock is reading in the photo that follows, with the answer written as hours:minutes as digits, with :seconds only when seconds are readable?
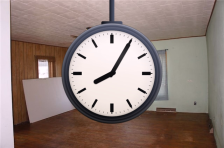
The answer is 8:05
